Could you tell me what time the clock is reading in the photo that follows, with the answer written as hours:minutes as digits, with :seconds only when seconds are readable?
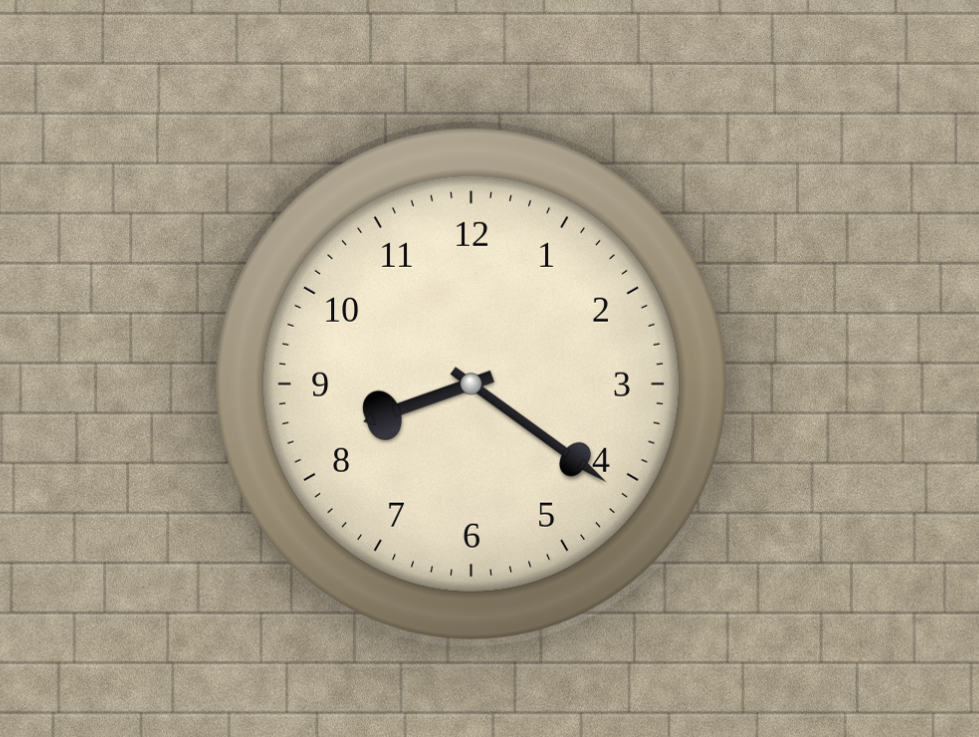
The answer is 8:21
